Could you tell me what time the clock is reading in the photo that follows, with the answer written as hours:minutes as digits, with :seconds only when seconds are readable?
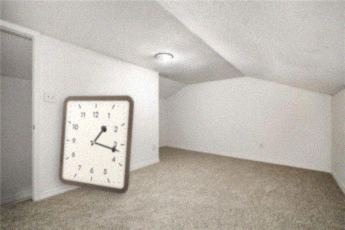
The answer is 1:17
